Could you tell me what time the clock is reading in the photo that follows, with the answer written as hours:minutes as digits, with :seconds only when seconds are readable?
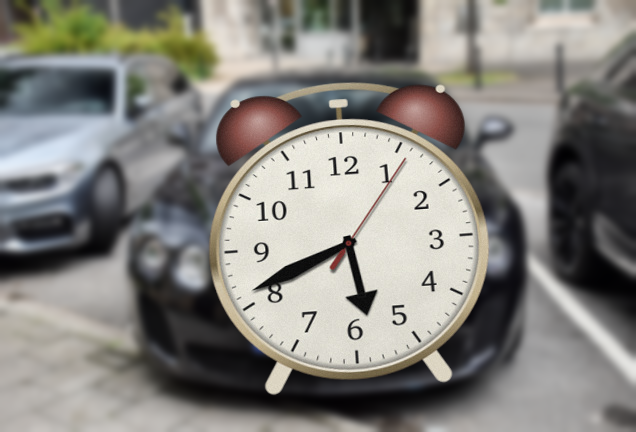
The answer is 5:41:06
